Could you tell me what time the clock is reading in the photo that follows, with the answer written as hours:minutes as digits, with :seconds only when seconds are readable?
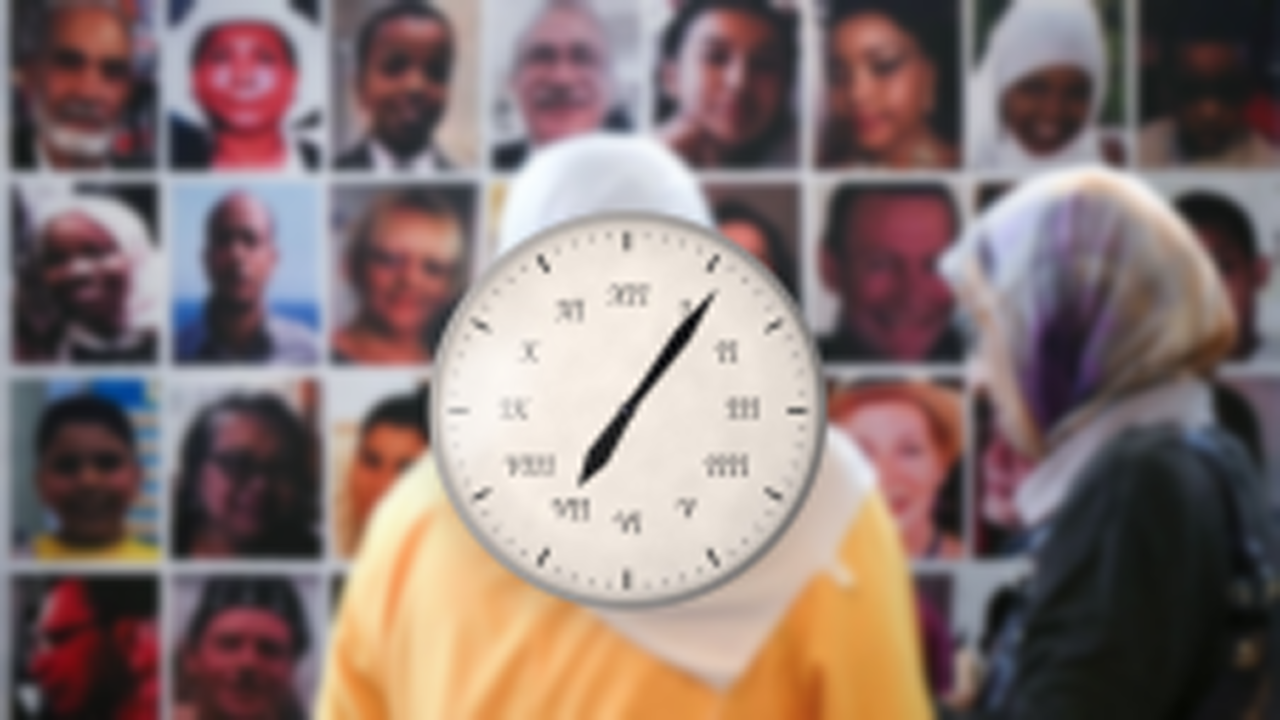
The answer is 7:06
